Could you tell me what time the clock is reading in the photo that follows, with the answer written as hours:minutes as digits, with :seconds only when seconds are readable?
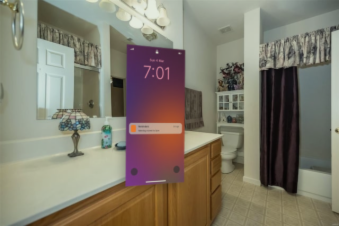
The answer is 7:01
